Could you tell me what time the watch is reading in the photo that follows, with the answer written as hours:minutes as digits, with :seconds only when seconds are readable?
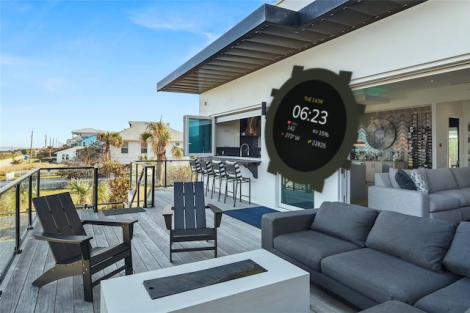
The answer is 6:23
